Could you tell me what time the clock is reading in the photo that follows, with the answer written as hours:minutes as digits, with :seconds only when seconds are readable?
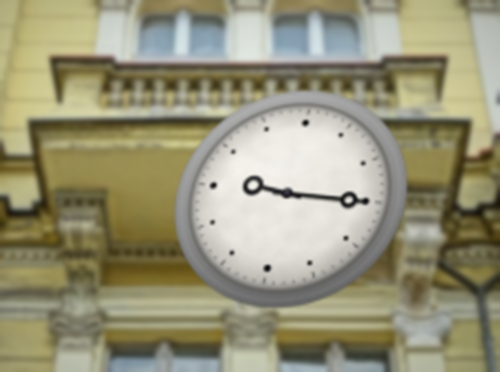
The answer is 9:15
